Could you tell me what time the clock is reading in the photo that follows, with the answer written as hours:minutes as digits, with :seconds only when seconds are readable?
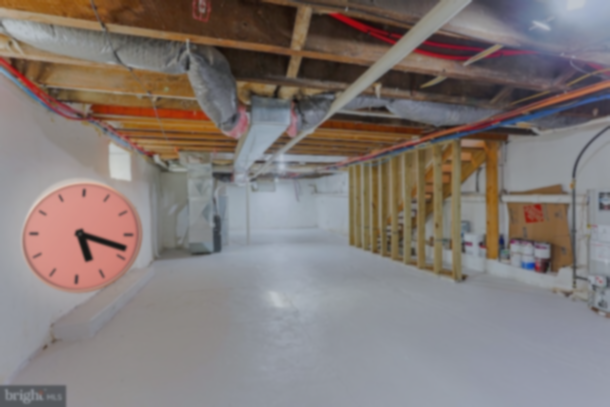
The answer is 5:18
